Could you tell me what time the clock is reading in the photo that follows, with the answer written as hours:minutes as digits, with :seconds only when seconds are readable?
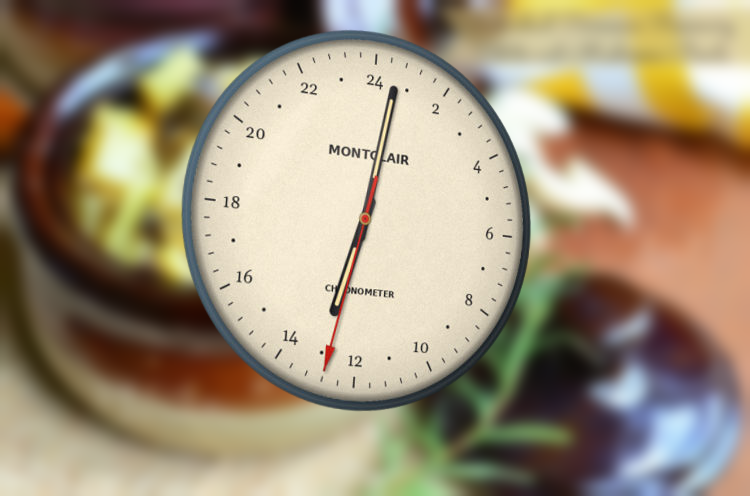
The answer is 13:01:32
